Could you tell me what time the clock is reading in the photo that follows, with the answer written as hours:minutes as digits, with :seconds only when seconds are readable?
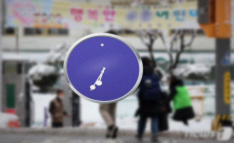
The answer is 6:35
